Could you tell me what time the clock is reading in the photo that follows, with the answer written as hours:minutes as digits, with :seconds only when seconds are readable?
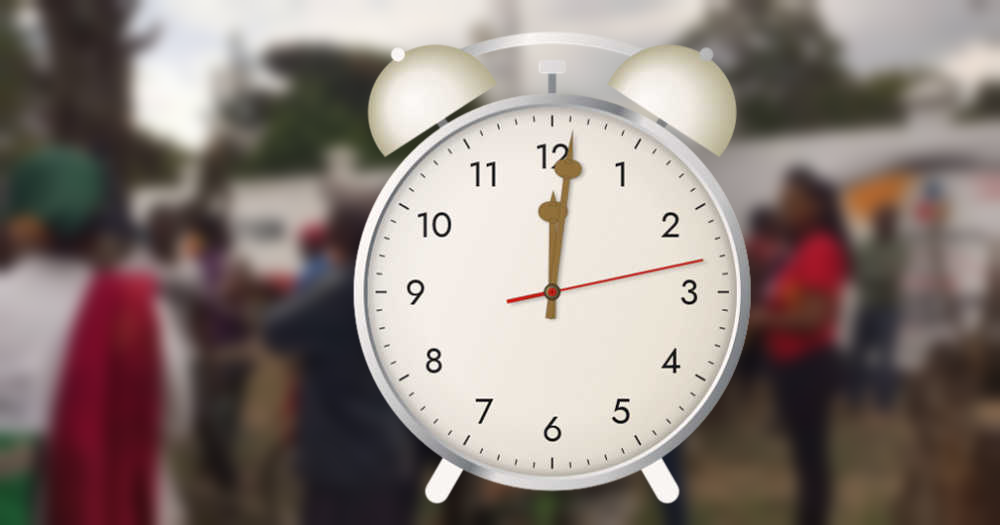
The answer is 12:01:13
